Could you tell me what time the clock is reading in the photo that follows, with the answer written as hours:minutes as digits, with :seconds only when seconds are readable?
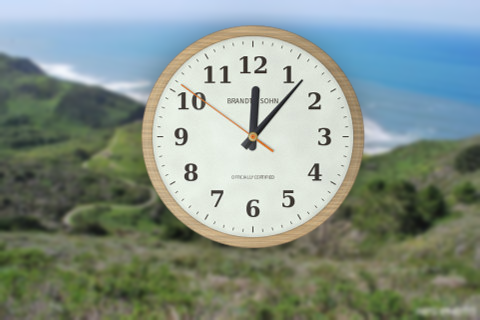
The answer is 12:06:51
